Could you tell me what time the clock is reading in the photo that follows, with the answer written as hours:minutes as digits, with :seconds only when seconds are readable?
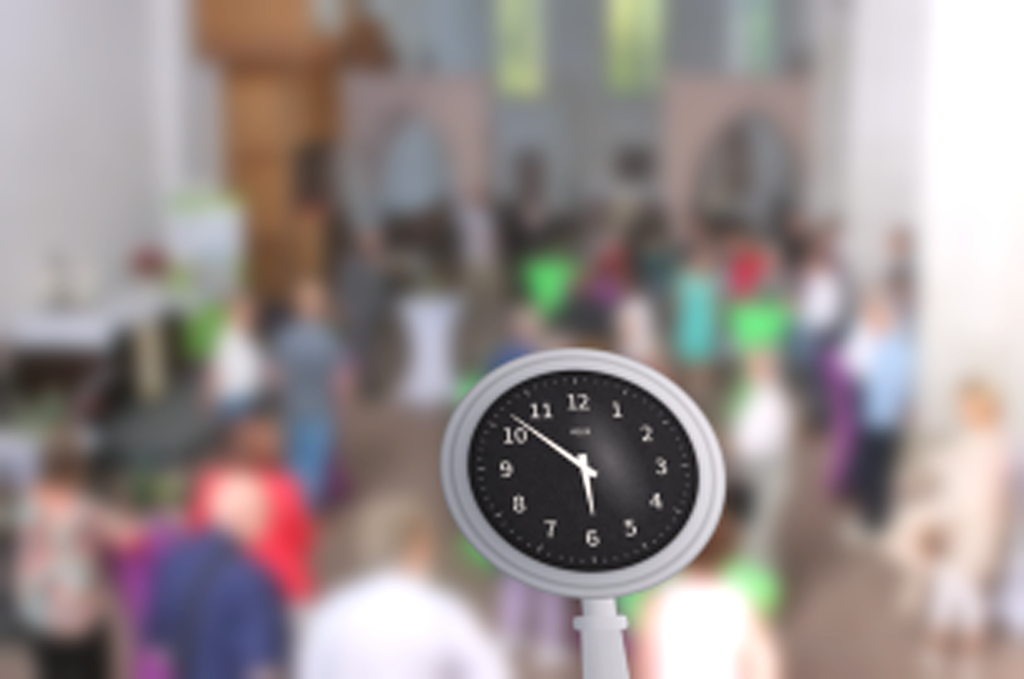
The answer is 5:52
